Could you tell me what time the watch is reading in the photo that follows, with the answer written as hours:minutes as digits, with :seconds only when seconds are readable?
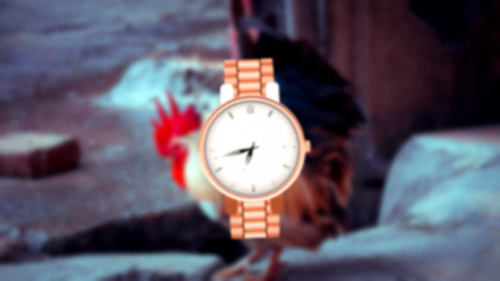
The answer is 6:43
